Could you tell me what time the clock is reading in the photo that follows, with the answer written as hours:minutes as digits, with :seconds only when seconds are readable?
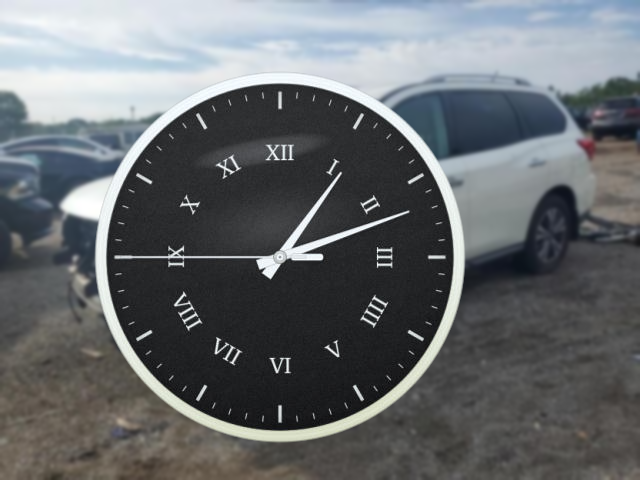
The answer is 1:11:45
